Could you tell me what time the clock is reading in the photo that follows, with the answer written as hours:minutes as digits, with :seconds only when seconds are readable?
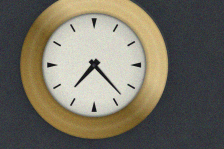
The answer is 7:23
